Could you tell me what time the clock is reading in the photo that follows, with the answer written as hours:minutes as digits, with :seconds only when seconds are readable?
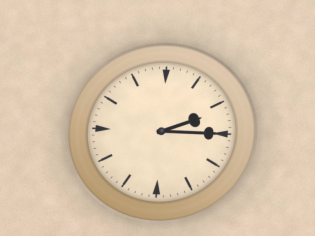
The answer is 2:15
